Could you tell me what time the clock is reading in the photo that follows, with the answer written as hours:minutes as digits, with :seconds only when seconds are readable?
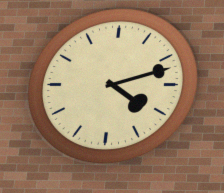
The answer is 4:12
